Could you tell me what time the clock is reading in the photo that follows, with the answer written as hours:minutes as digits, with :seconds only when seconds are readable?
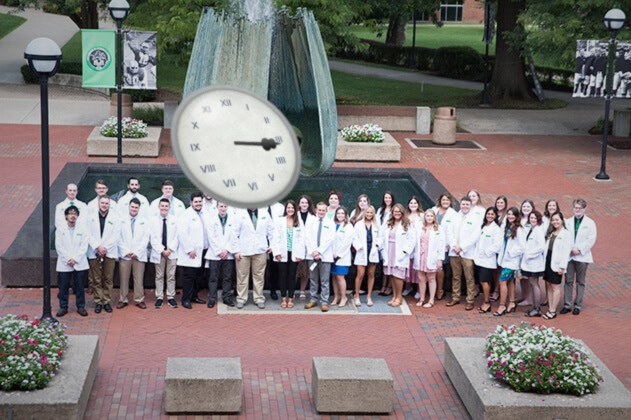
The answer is 3:16
